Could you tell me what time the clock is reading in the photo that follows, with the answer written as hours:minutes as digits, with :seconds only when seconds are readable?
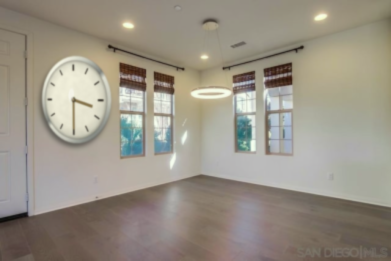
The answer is 3:30
